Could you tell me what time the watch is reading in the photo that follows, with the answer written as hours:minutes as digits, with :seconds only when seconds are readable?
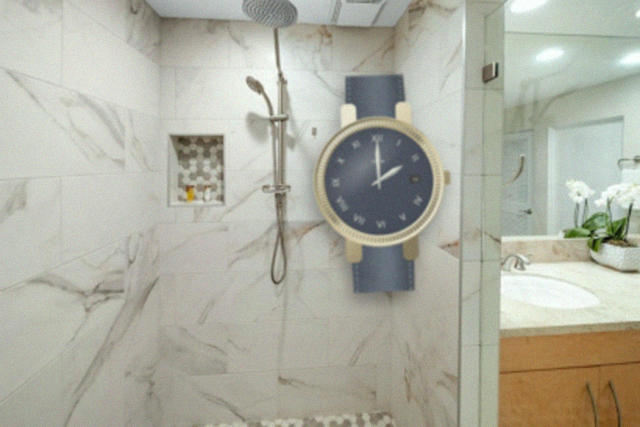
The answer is 2:00
